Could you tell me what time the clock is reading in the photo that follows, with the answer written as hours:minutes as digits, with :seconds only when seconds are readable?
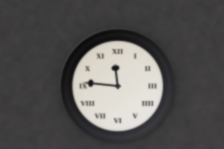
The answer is 11:46
